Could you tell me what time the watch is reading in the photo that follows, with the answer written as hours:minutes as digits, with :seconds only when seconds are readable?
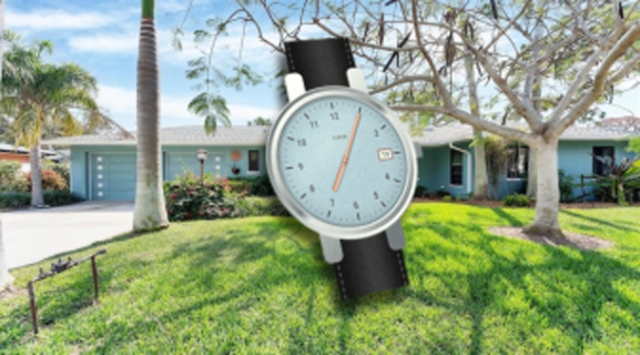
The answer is 7:05
